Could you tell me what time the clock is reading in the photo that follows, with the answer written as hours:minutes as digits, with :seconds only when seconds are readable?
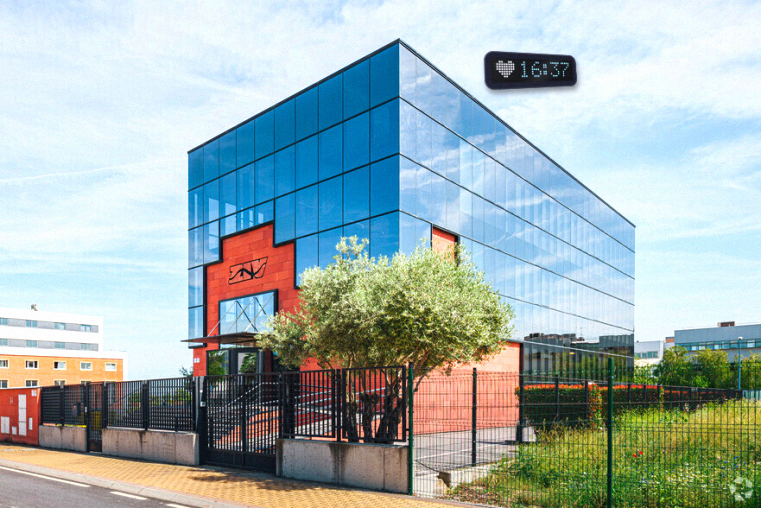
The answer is 16:37
